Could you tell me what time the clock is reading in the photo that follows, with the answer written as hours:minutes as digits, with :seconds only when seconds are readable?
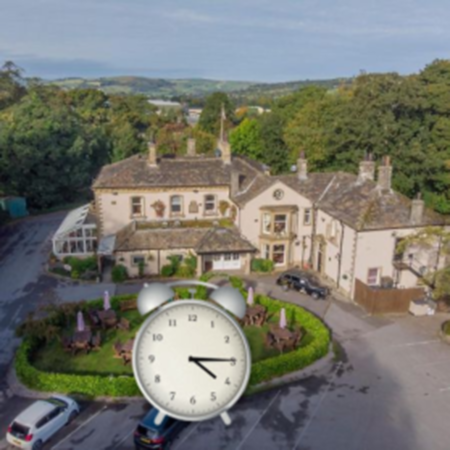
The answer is 4:15
